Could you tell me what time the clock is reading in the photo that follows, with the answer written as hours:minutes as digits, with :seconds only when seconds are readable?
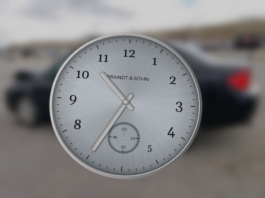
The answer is 10:35
